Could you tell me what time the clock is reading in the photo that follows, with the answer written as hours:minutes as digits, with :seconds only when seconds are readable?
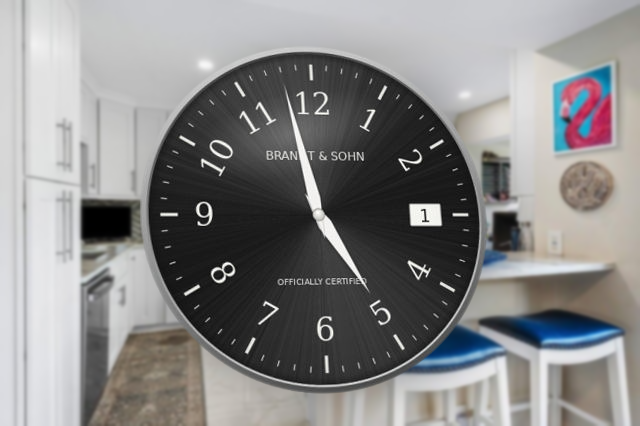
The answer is 4:58
